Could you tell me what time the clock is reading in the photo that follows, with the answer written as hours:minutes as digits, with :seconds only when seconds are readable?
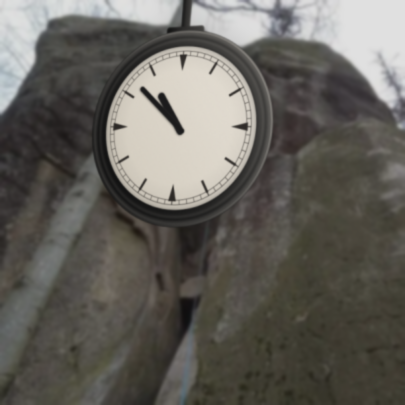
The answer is 10:52
